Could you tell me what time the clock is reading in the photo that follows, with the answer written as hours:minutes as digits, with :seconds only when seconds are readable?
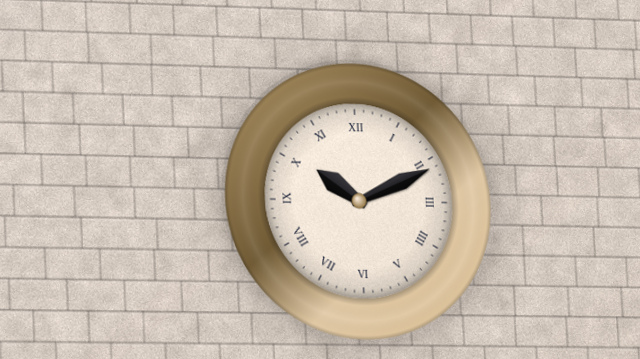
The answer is 10:11
